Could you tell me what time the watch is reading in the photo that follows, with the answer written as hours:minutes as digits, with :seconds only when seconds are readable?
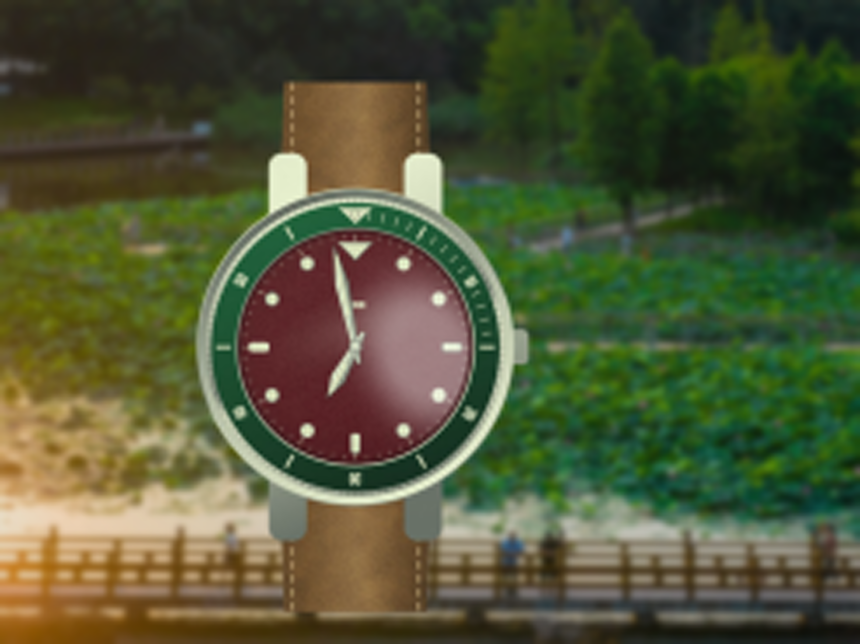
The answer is 6:58
